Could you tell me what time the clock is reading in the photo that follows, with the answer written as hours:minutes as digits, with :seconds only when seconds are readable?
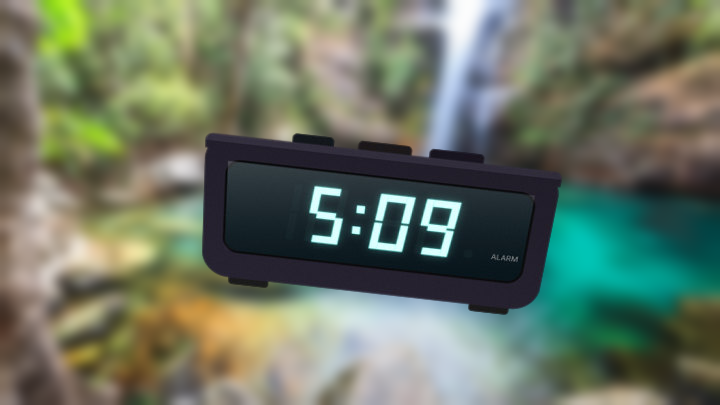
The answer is 5:09
